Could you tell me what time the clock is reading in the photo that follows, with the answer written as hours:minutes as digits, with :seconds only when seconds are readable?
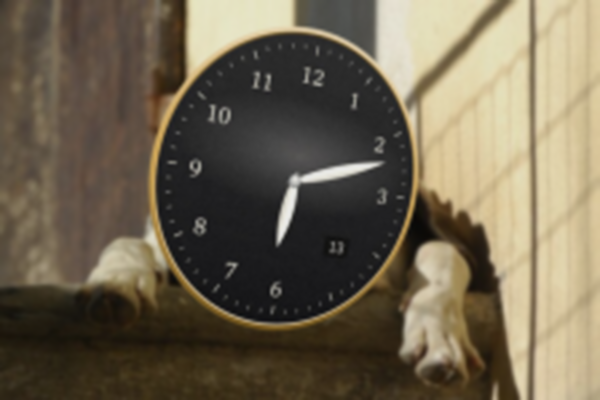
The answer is 6:12
